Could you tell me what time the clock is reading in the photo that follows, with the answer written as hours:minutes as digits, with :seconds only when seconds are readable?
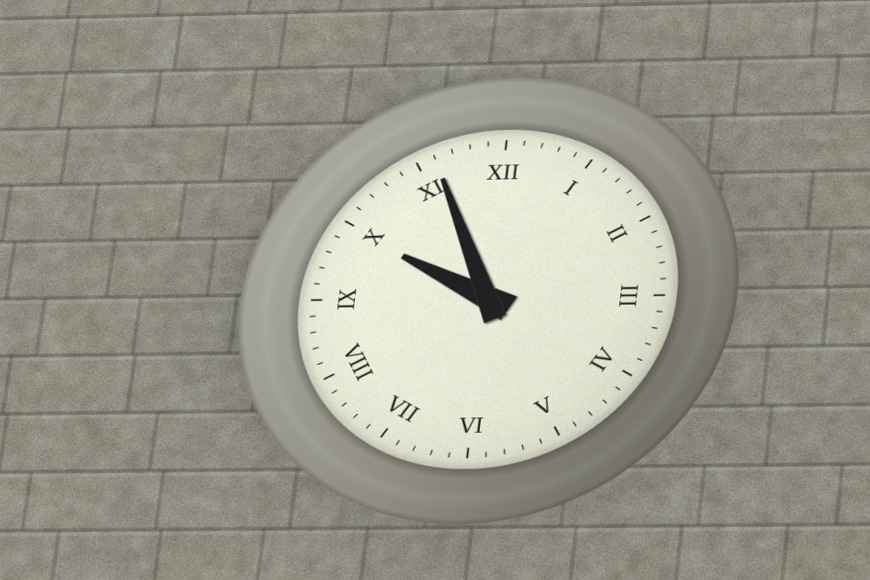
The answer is 9:56
